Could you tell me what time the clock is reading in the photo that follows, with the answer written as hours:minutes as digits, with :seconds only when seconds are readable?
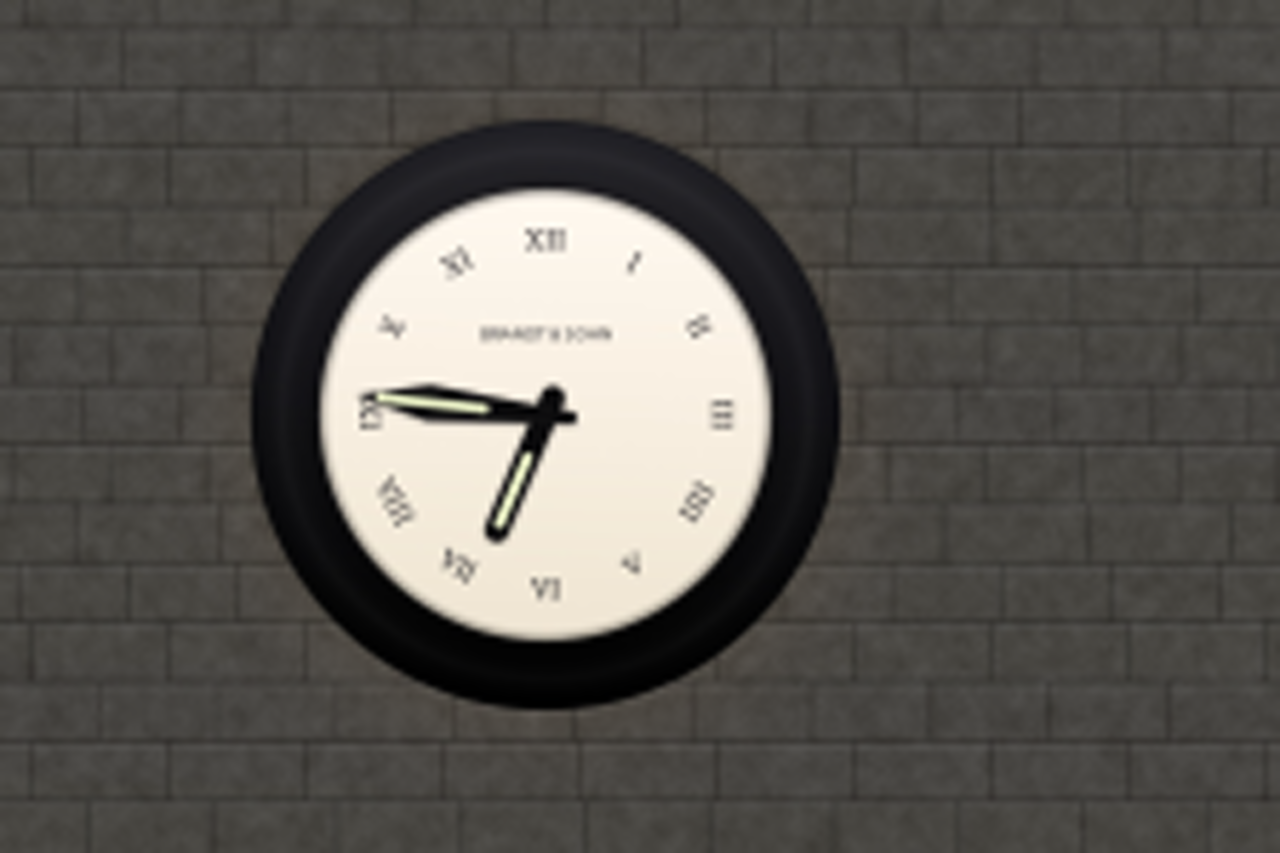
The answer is 6:46
